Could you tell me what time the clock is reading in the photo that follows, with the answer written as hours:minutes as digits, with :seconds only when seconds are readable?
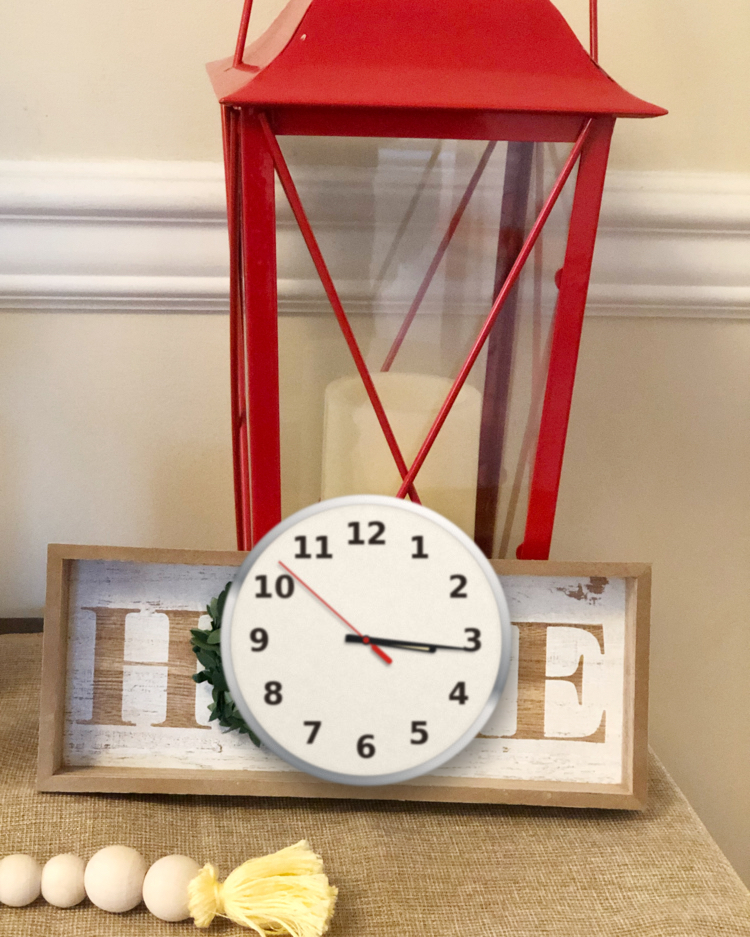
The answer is 3:15:52
